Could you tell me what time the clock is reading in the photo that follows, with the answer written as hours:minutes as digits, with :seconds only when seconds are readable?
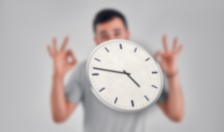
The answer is 4:47
